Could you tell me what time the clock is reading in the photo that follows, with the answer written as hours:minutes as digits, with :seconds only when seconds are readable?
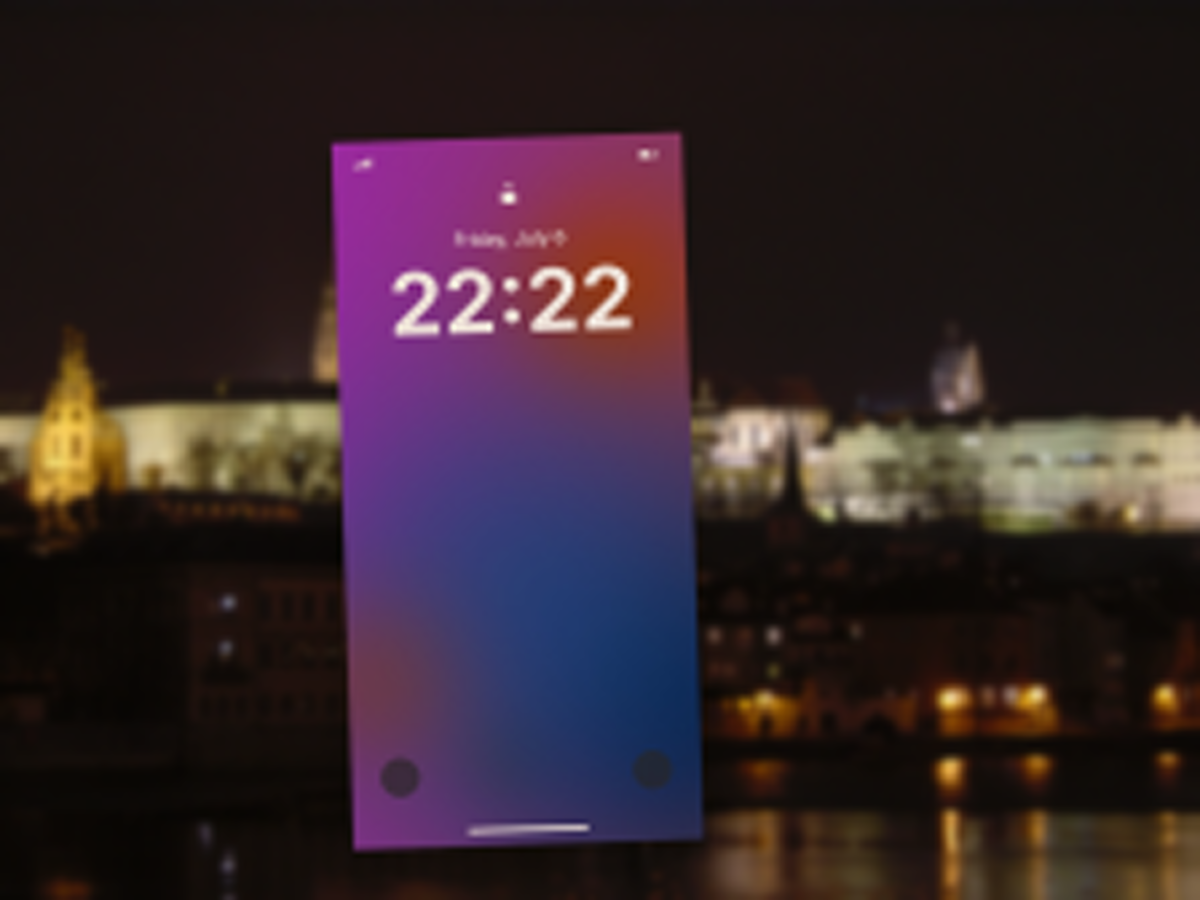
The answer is 22:22
